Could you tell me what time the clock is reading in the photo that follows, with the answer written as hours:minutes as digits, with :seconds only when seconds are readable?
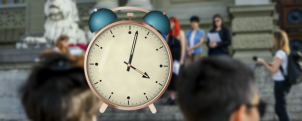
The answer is 4:02
